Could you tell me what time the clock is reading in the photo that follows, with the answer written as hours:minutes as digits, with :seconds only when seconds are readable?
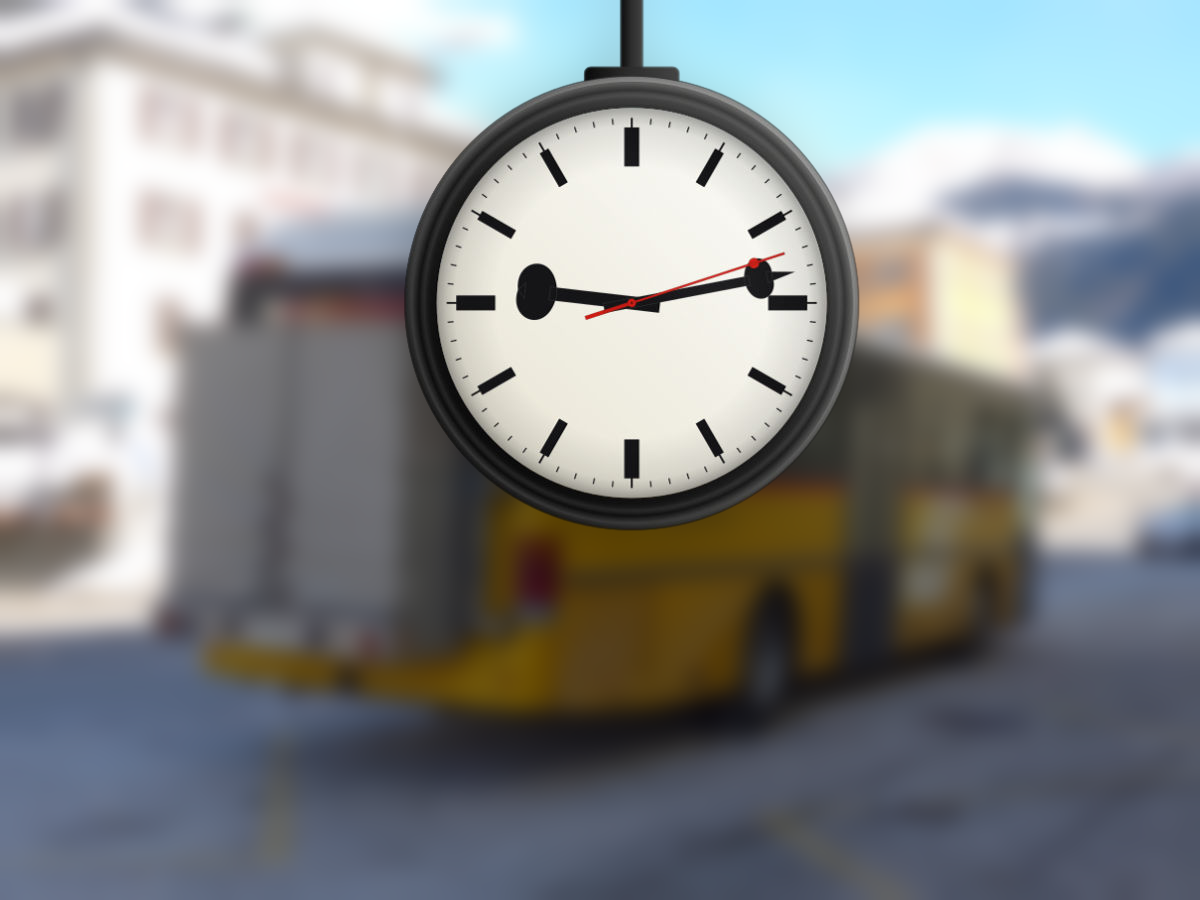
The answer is 9:13:12
